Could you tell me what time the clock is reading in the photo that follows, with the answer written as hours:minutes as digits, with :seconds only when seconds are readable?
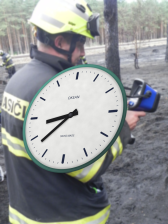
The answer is 8:38
